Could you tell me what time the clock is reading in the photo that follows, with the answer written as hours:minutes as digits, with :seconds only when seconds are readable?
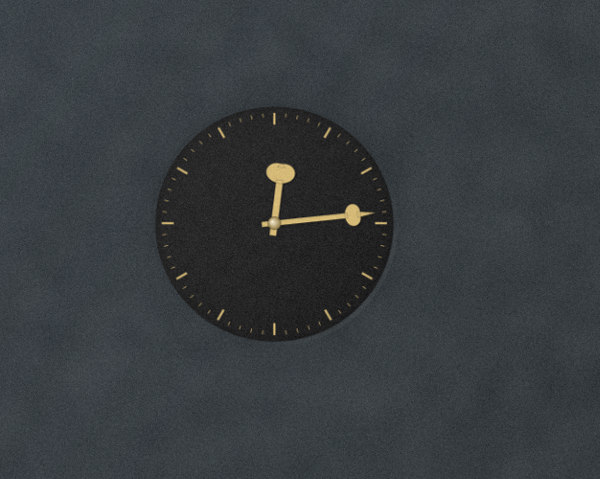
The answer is 12:14
